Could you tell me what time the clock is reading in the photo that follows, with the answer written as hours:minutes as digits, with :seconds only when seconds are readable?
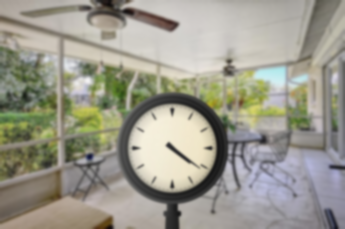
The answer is 4:21
